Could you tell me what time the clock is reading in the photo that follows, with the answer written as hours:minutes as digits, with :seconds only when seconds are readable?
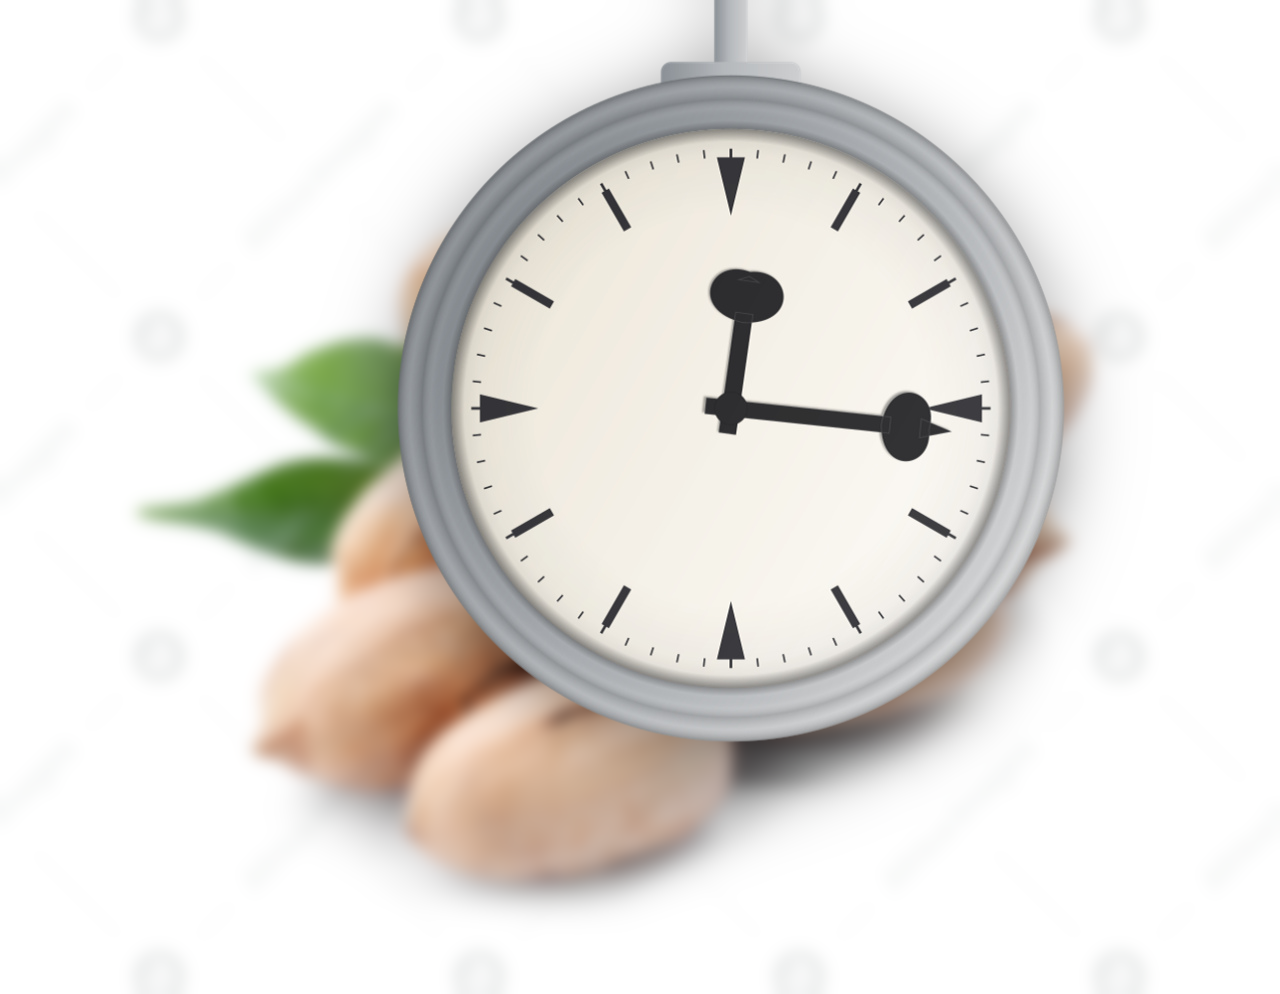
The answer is 12:16
